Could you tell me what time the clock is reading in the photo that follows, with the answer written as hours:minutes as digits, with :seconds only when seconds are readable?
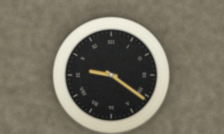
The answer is 9:21
